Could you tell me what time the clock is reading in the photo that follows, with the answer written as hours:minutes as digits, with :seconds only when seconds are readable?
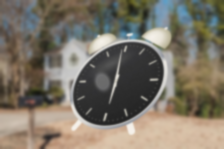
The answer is 5:59
